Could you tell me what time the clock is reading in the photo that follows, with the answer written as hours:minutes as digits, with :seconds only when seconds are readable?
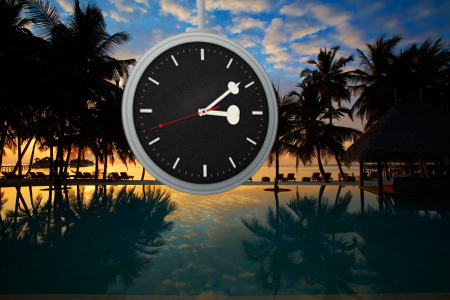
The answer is 3:08:42
